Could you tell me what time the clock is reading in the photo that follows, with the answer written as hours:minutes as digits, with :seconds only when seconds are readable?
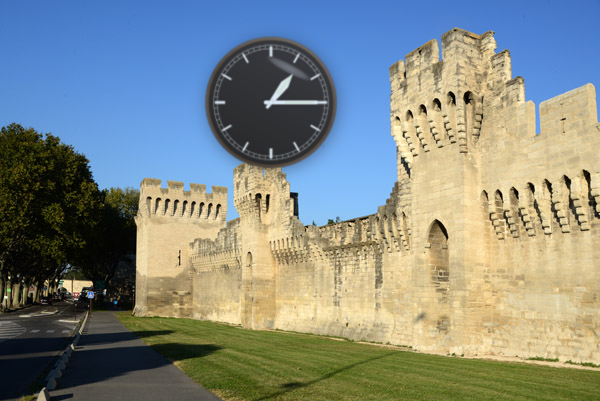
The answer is 1:15
